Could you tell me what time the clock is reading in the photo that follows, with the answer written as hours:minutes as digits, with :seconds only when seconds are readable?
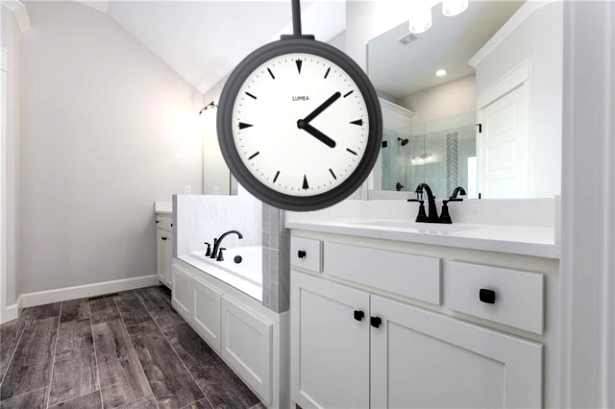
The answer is 4:09
